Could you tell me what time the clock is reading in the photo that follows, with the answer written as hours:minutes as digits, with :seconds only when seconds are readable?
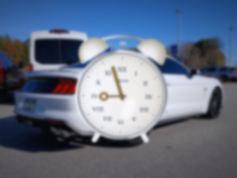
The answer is 8:57
